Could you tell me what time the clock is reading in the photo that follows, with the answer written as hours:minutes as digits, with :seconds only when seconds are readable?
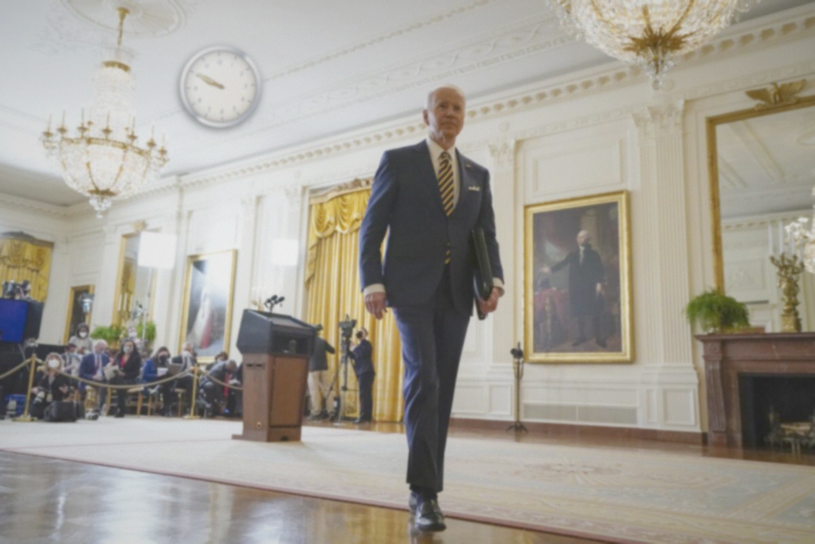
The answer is 9:50
